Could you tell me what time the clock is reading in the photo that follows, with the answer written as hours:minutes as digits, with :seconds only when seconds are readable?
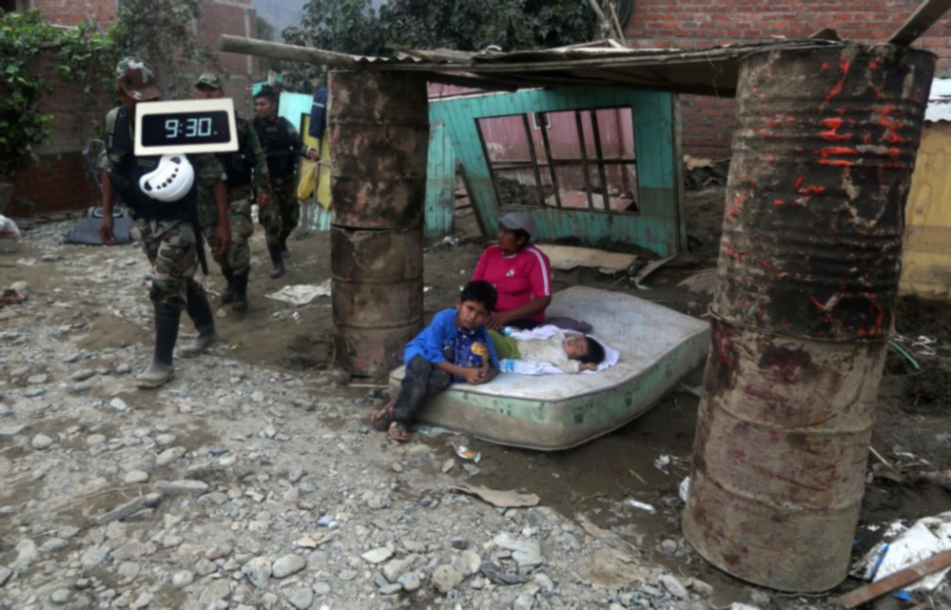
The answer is 9:30
